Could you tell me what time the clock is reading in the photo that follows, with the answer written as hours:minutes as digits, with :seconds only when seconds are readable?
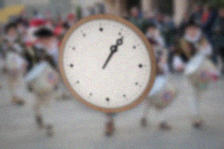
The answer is 1:06
